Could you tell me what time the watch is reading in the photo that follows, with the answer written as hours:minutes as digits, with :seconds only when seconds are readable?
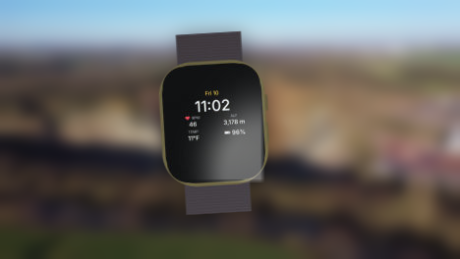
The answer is 11:02
